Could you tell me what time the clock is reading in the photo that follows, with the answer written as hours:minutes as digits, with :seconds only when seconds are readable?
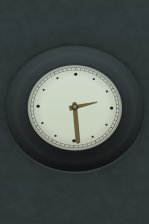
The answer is 2:29
